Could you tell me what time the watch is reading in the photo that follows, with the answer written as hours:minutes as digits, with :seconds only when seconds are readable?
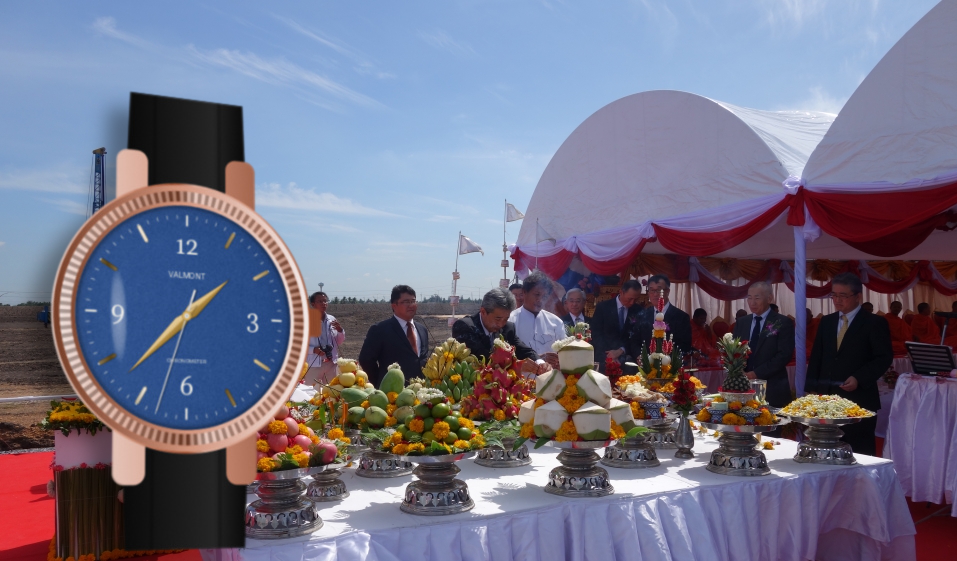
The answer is 1:37:33
